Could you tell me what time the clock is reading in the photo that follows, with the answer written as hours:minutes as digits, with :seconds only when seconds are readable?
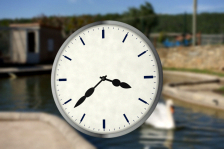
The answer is 3:38
